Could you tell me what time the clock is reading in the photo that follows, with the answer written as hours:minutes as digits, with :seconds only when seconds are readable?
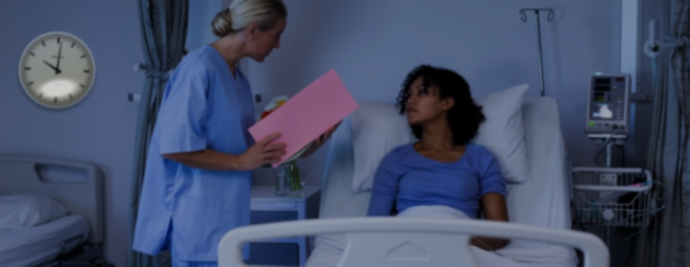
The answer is 10:01
